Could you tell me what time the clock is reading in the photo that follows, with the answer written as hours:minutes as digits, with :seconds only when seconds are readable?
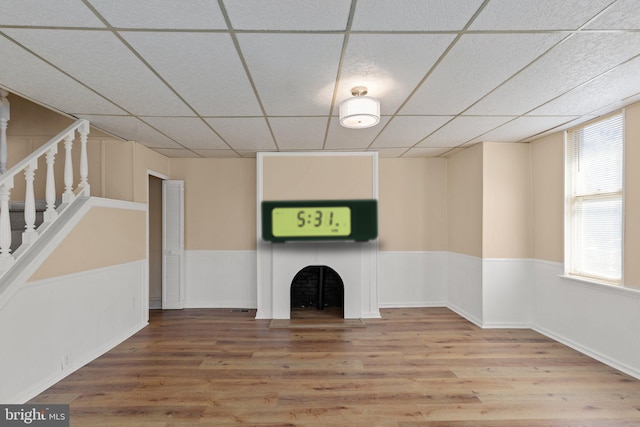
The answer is 5:31
